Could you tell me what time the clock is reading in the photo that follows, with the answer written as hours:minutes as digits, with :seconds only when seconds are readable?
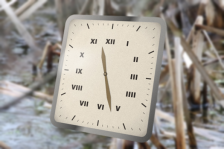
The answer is 11:27
